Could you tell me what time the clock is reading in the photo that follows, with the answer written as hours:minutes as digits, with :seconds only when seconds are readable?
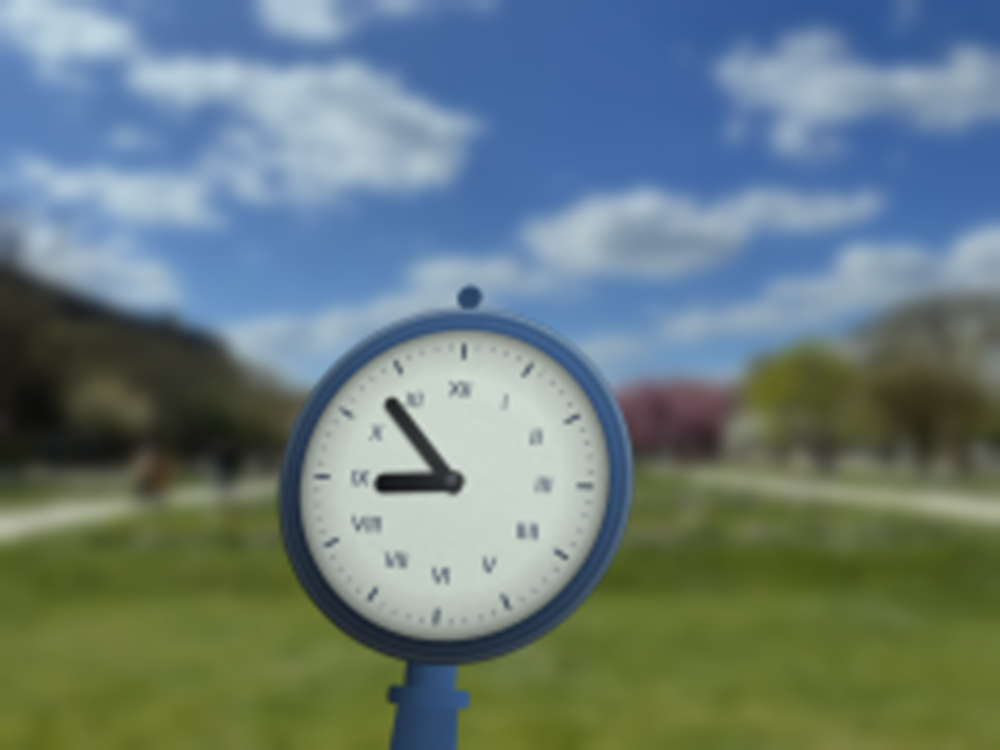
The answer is 8:53
